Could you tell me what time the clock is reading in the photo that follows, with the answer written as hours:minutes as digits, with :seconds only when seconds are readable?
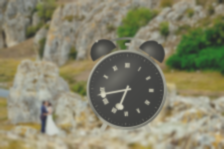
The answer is 6:43
